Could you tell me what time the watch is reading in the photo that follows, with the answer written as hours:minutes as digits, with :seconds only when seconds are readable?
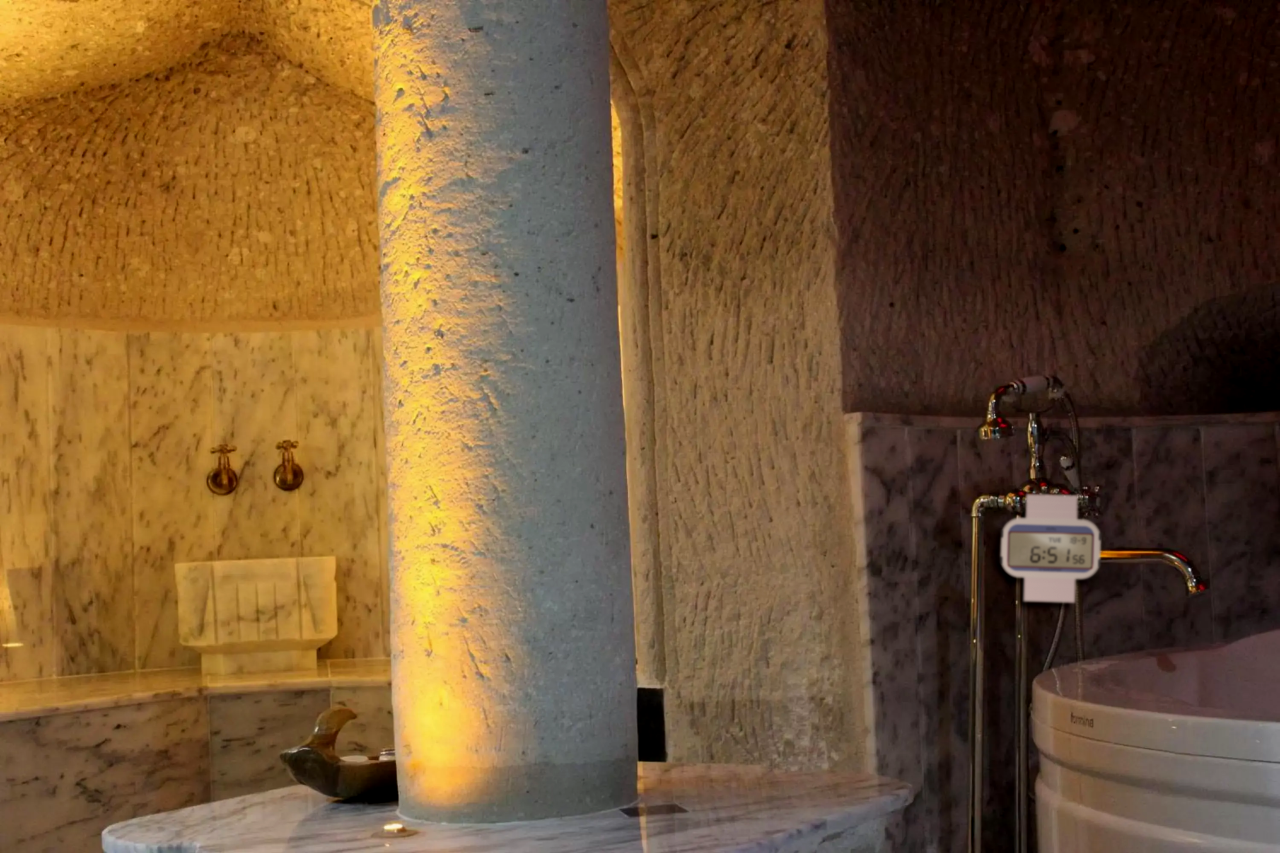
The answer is 6:51
